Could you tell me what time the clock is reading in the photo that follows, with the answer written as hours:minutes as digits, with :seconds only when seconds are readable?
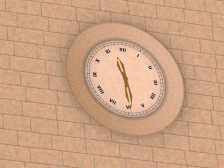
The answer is 11:29
